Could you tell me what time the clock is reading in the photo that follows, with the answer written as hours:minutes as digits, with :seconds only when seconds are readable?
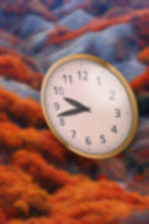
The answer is 9:42
